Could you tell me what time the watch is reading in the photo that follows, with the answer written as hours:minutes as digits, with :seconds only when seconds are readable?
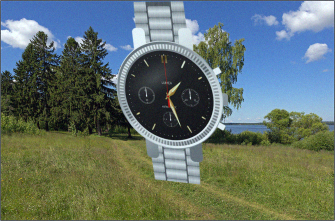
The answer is 1:27
